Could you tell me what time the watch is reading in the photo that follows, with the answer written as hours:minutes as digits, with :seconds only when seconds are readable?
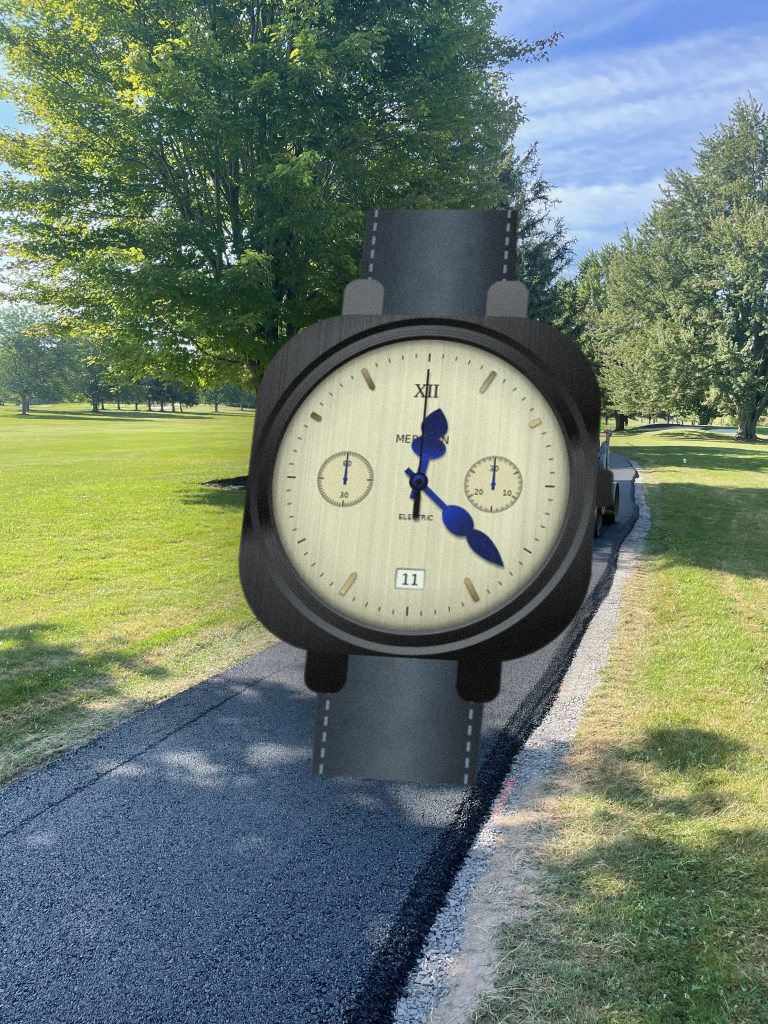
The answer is 12:22
